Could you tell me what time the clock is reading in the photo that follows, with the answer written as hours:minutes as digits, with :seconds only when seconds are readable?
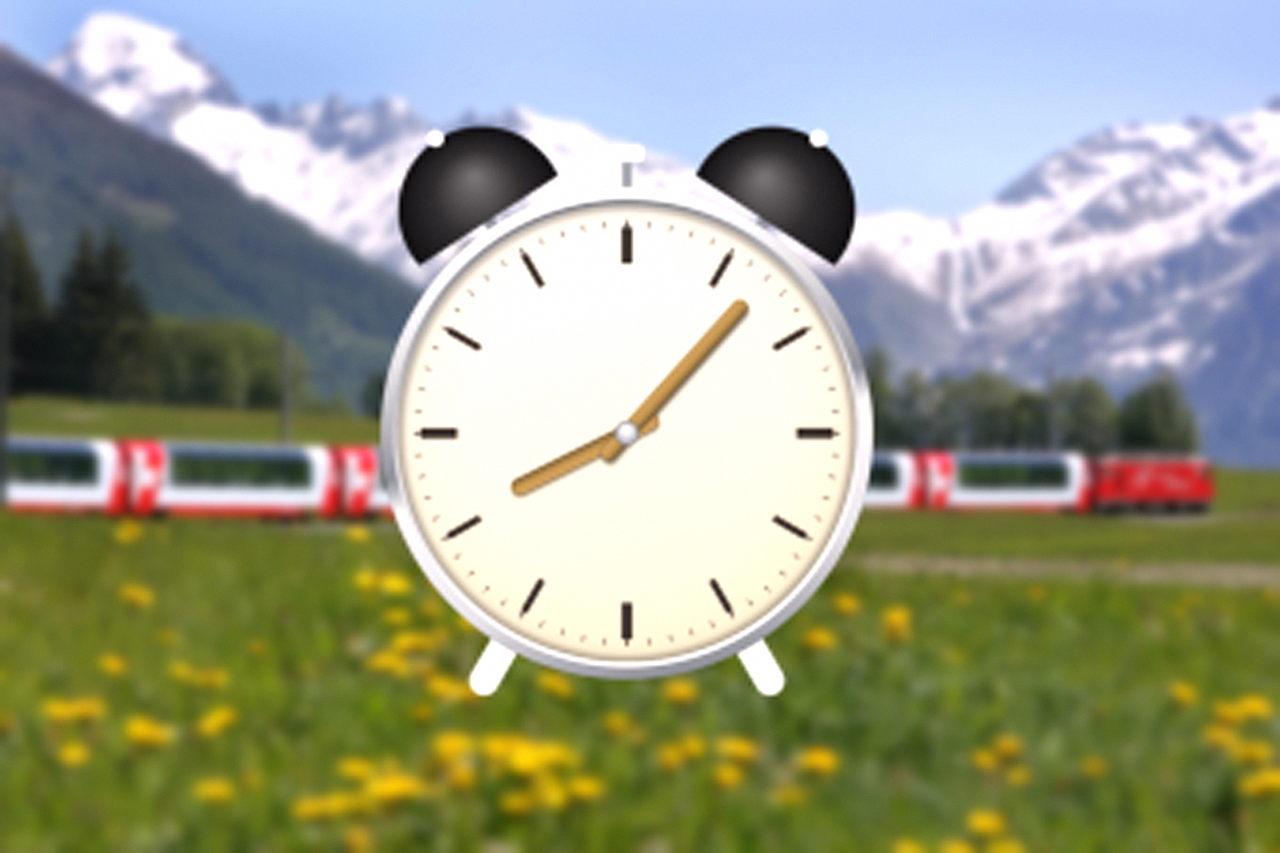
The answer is 8:07
